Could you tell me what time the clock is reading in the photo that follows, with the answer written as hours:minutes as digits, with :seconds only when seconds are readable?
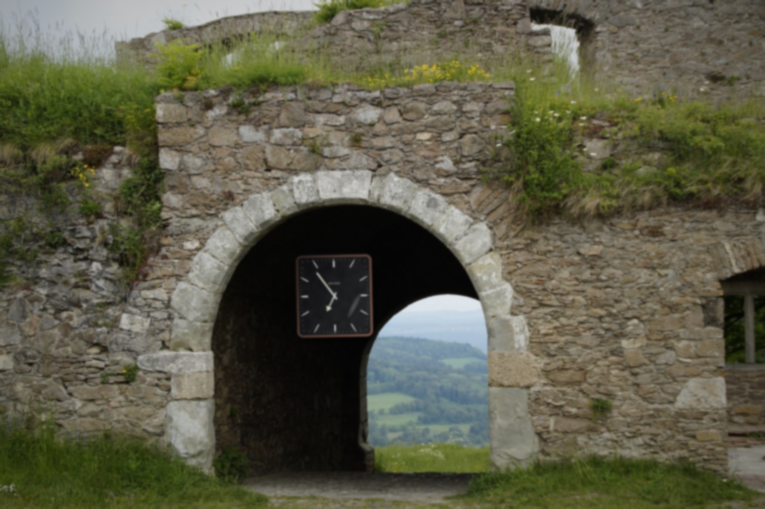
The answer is 6:54
